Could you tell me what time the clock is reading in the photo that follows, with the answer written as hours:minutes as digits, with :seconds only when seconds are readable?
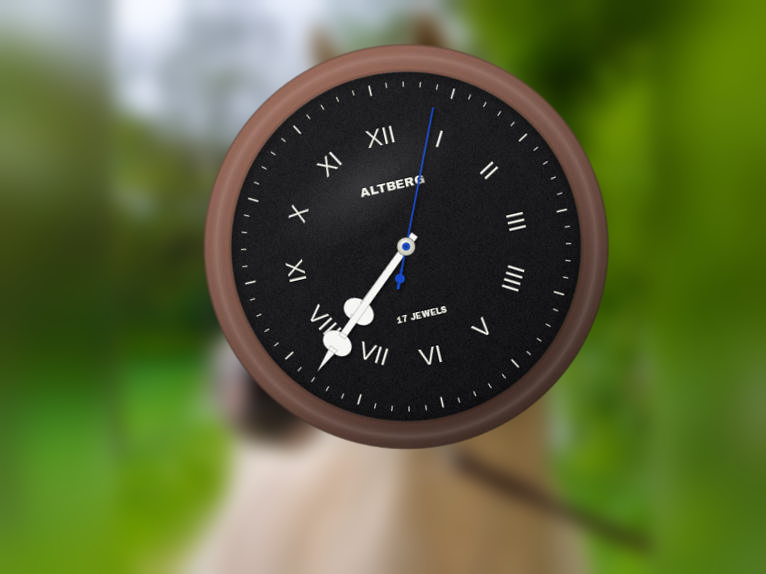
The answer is 7:38:04
